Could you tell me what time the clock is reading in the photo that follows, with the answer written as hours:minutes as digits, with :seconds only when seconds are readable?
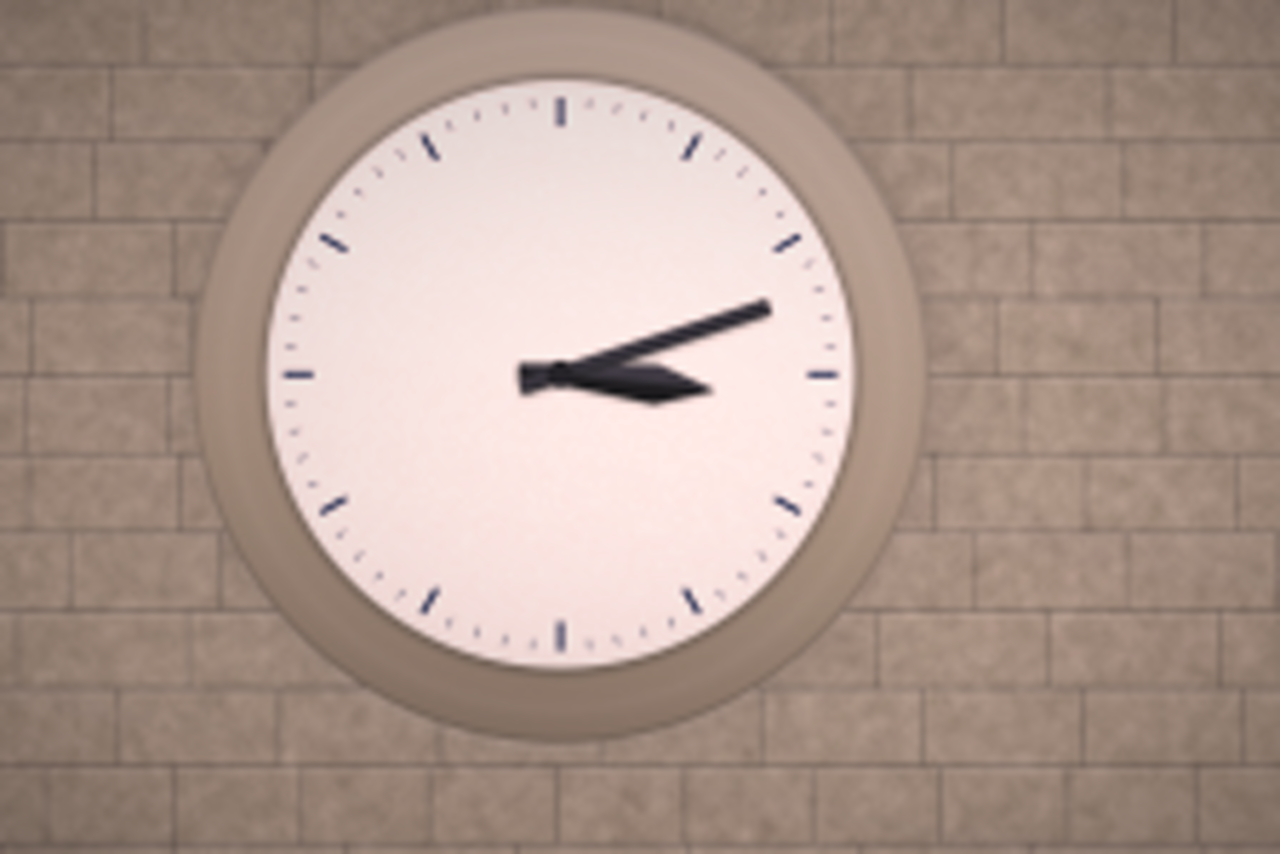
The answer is 3:12
